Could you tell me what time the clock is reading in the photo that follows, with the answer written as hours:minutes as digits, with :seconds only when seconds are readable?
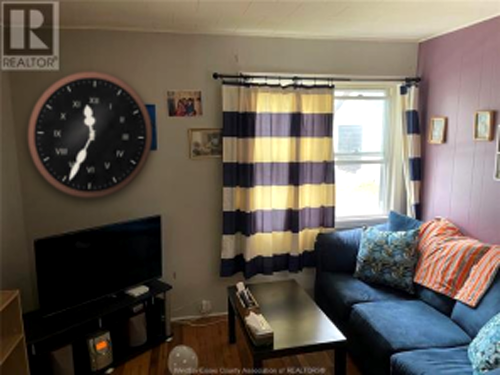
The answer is 11:34
